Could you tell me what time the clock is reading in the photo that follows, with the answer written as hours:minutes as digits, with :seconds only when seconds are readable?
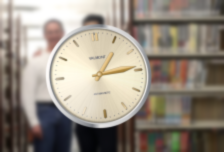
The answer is 1:14
